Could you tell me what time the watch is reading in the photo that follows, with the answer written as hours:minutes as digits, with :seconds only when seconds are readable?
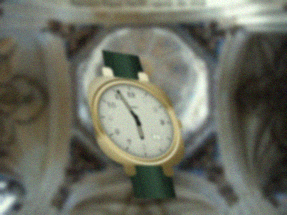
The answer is 5:56
